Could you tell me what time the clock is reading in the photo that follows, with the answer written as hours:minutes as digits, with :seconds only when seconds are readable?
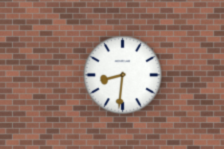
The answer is 8:31
